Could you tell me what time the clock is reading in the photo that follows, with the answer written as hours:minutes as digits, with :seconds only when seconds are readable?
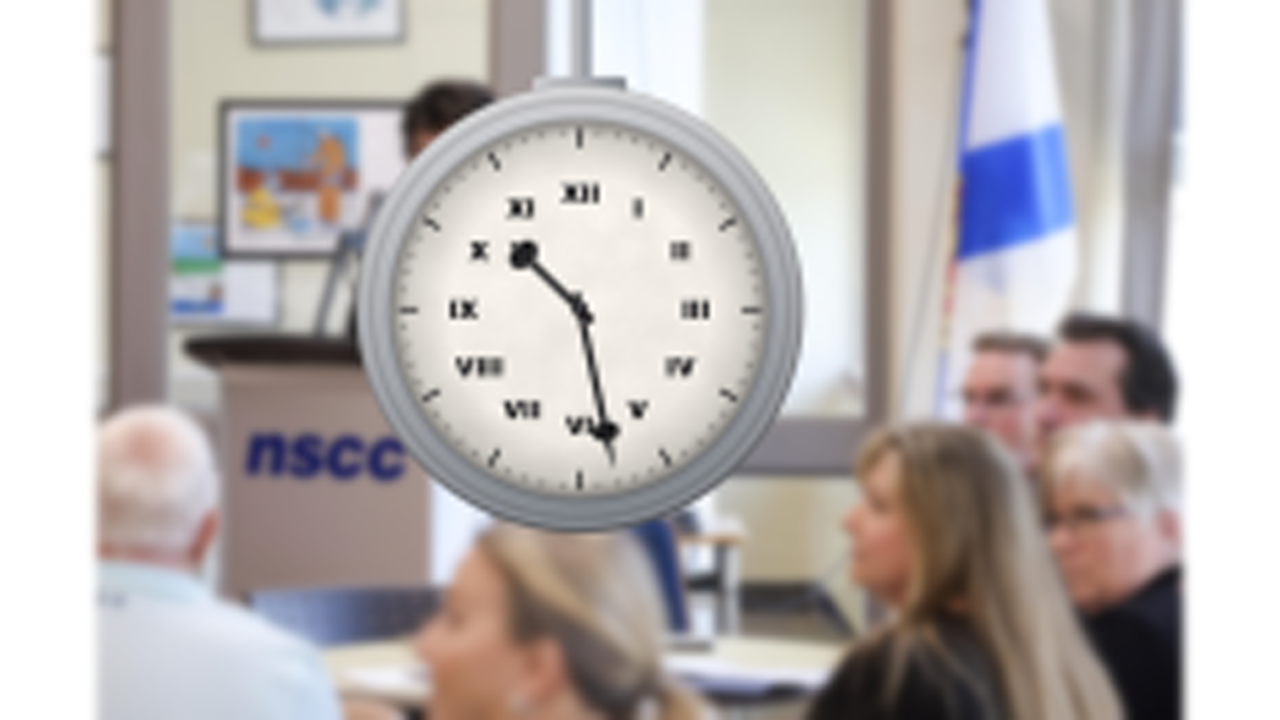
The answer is 10:28
